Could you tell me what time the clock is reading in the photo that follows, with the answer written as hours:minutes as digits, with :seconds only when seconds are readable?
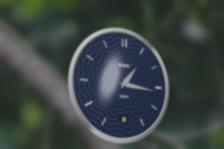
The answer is 1:16
